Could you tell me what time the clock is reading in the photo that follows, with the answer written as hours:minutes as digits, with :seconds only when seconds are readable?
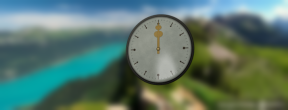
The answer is 12:00
